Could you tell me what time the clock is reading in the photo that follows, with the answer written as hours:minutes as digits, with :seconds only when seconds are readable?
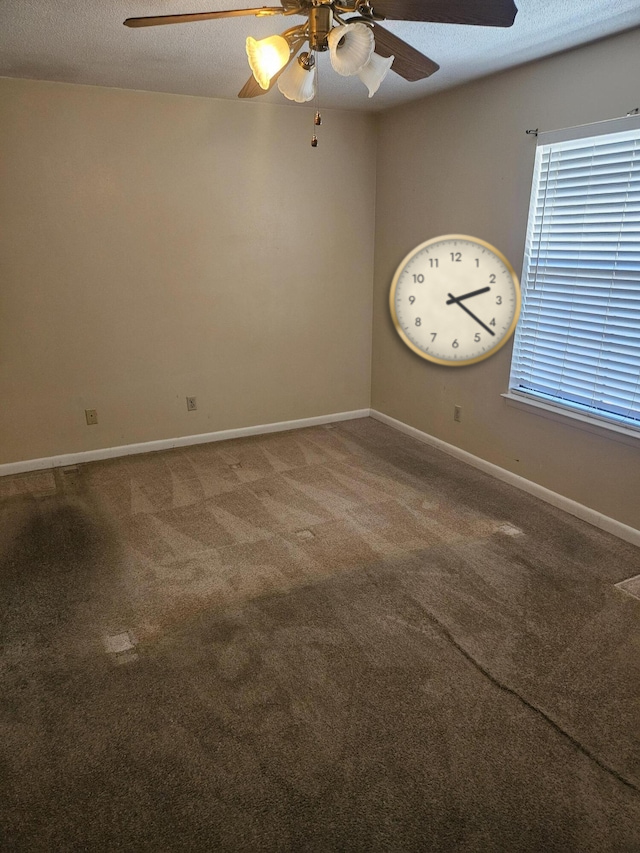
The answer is 2:22
